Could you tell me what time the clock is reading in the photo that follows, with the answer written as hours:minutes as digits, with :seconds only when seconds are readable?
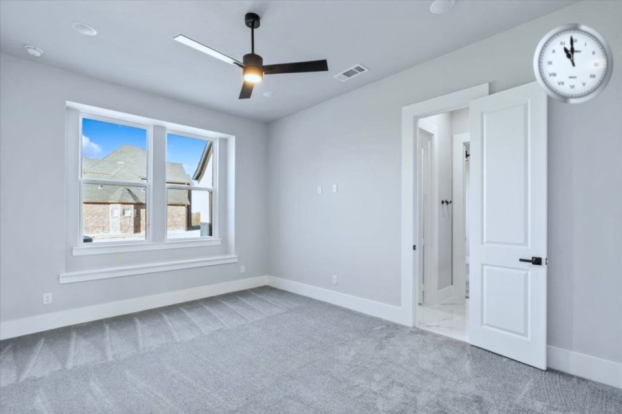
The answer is 10:59
